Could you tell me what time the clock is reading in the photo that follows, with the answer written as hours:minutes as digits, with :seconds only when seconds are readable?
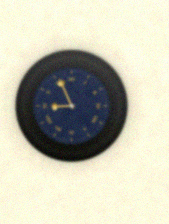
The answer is 8:56
